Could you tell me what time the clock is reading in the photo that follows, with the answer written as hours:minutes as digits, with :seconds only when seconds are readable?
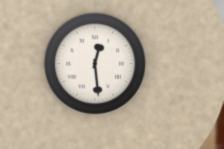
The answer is 12:29
